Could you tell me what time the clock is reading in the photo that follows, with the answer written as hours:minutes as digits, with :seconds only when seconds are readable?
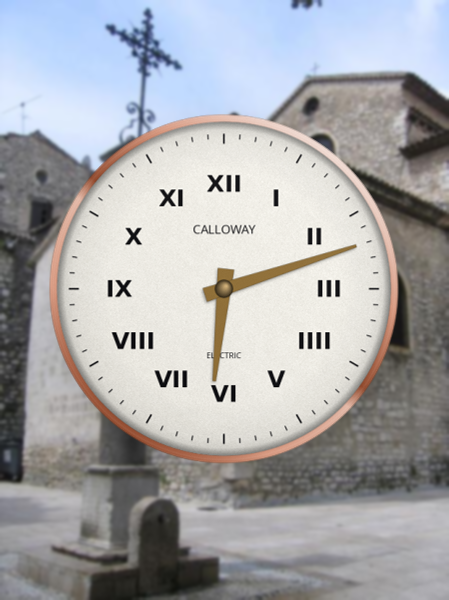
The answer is 6:12
